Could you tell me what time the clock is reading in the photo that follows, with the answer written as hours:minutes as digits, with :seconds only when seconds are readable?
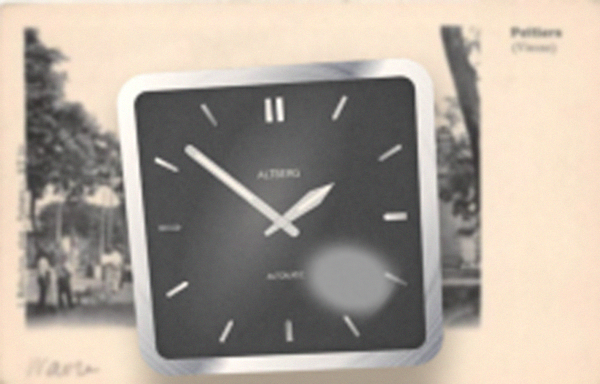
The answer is 1:52
